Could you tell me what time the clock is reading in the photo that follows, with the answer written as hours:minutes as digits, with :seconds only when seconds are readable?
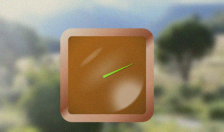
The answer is 2:11
